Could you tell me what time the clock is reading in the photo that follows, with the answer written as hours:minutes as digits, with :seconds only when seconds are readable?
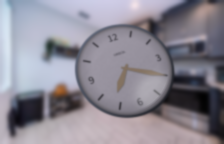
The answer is 7:20
